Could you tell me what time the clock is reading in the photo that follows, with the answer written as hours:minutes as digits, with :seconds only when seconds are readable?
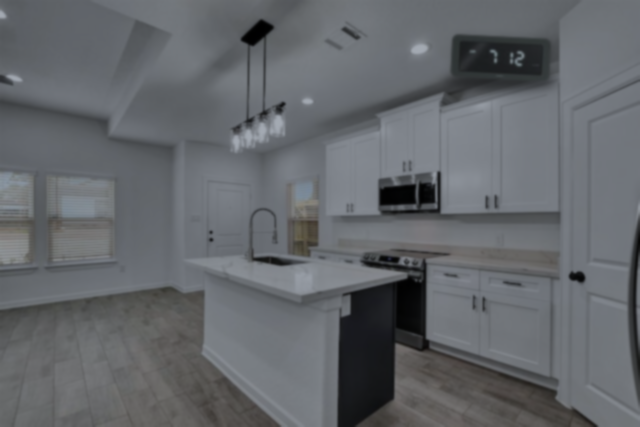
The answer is 7:12
